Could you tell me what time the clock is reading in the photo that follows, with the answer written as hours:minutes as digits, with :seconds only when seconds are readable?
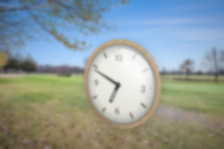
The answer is 6:49
